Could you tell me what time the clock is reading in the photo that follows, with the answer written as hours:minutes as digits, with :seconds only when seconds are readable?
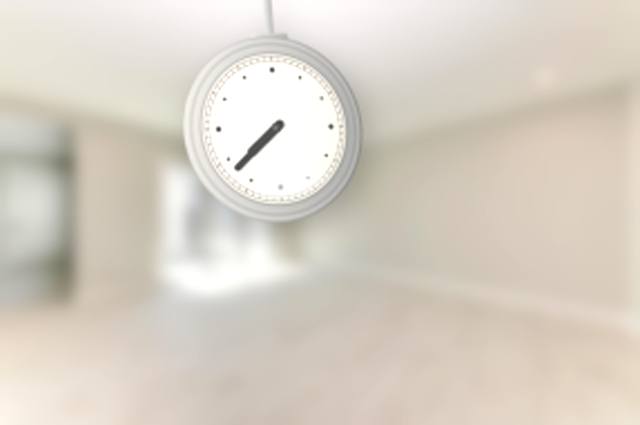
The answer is 7:38
